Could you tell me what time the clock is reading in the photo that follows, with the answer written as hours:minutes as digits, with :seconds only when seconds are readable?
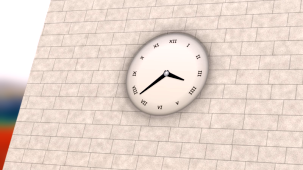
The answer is 3:38
